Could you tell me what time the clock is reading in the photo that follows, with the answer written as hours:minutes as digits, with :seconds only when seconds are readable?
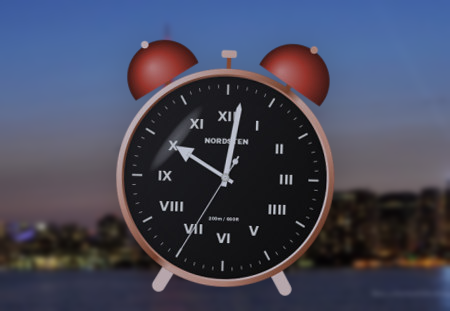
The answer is 10:01:35
